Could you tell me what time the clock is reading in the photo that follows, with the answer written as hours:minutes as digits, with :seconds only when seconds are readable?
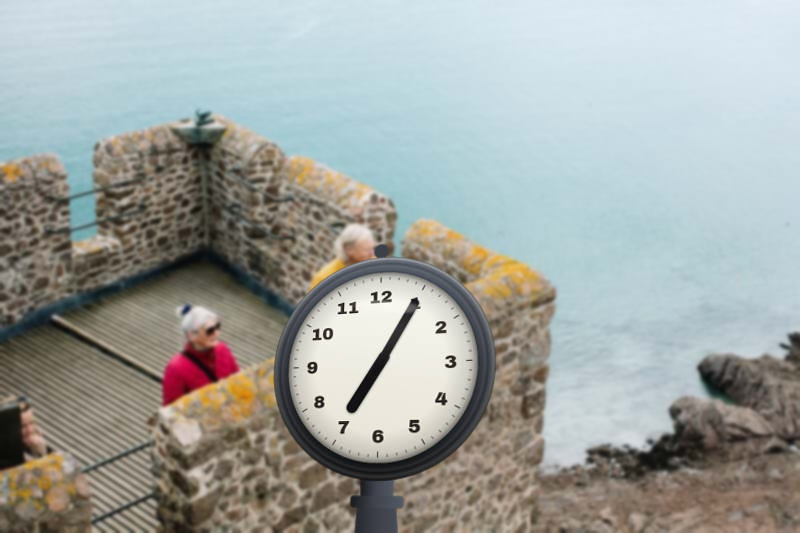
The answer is 7:05
